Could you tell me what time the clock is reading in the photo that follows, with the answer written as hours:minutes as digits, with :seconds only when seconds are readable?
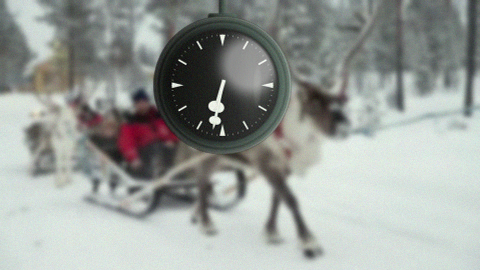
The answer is 6:32
